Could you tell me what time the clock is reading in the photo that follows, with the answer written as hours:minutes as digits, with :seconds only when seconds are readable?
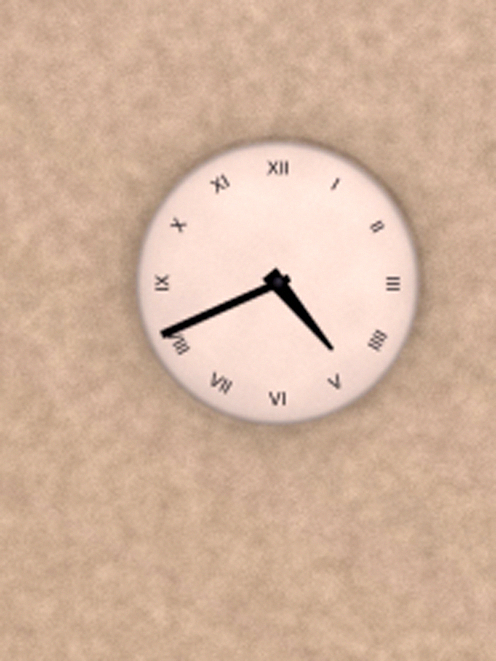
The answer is 4:41
